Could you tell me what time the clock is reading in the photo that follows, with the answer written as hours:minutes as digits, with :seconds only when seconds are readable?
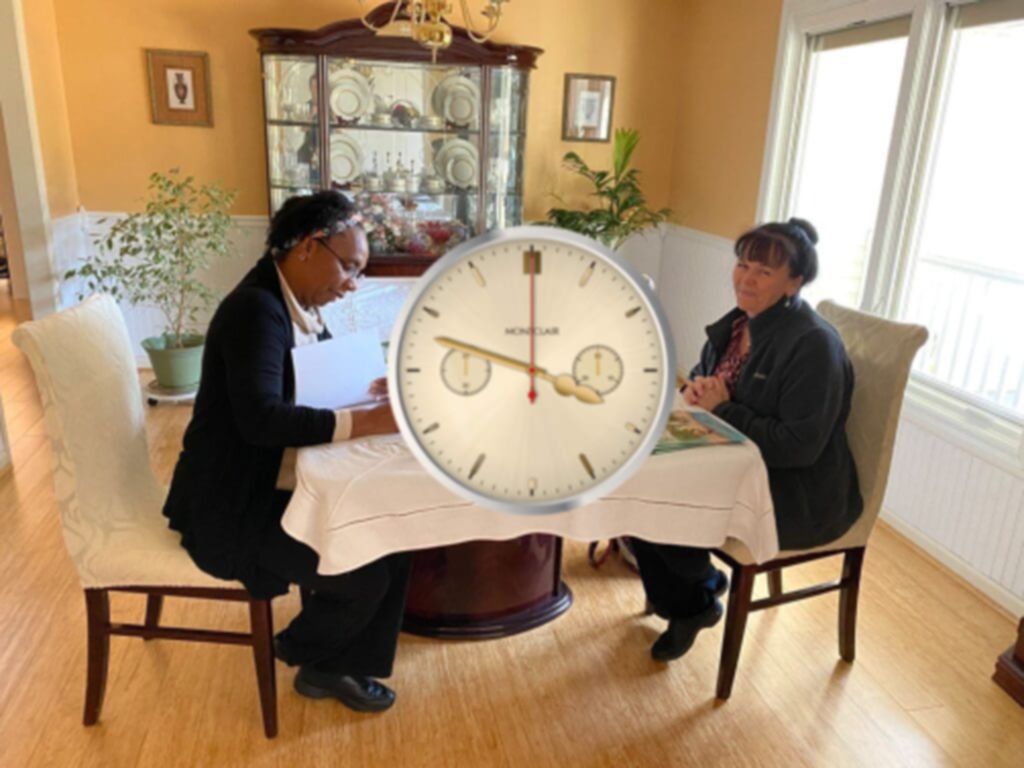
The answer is 3:48
